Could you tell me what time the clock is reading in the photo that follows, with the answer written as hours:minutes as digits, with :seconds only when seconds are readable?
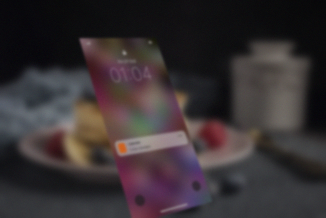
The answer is 1:04
